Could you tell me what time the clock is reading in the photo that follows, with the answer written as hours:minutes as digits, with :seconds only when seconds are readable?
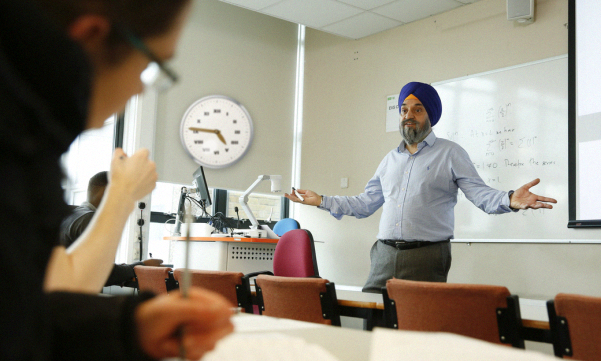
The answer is 4:46
